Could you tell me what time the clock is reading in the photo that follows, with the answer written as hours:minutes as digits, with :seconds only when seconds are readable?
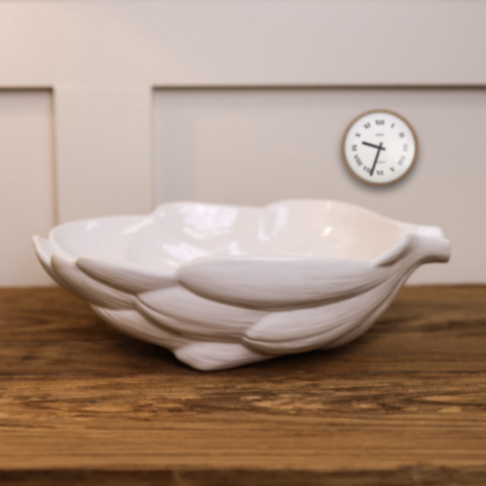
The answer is 9:33
